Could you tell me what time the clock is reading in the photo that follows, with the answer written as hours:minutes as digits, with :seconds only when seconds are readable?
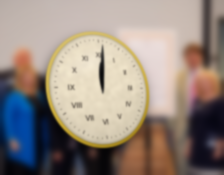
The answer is 12:01
